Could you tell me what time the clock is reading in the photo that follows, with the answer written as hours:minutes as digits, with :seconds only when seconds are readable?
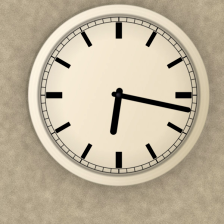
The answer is 6:17
